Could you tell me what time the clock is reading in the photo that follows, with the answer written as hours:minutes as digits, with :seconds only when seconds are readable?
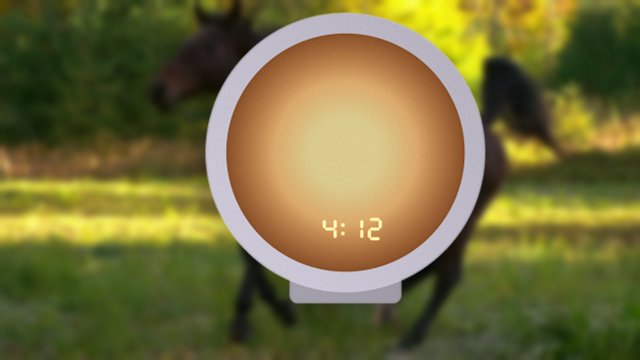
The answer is 4:12
